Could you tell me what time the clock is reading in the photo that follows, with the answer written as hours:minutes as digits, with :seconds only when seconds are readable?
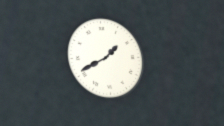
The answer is 1:41
